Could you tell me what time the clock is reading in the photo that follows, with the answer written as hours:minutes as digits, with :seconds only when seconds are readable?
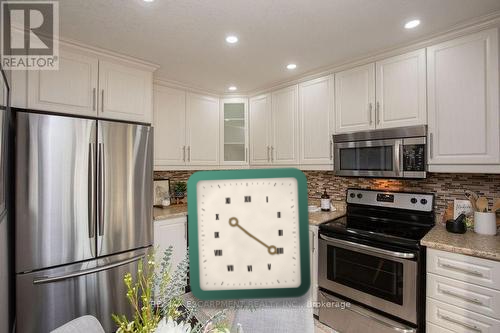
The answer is 10:21
